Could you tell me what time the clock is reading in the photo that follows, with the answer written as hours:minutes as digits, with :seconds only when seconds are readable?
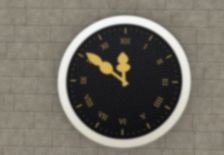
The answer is 11:51
